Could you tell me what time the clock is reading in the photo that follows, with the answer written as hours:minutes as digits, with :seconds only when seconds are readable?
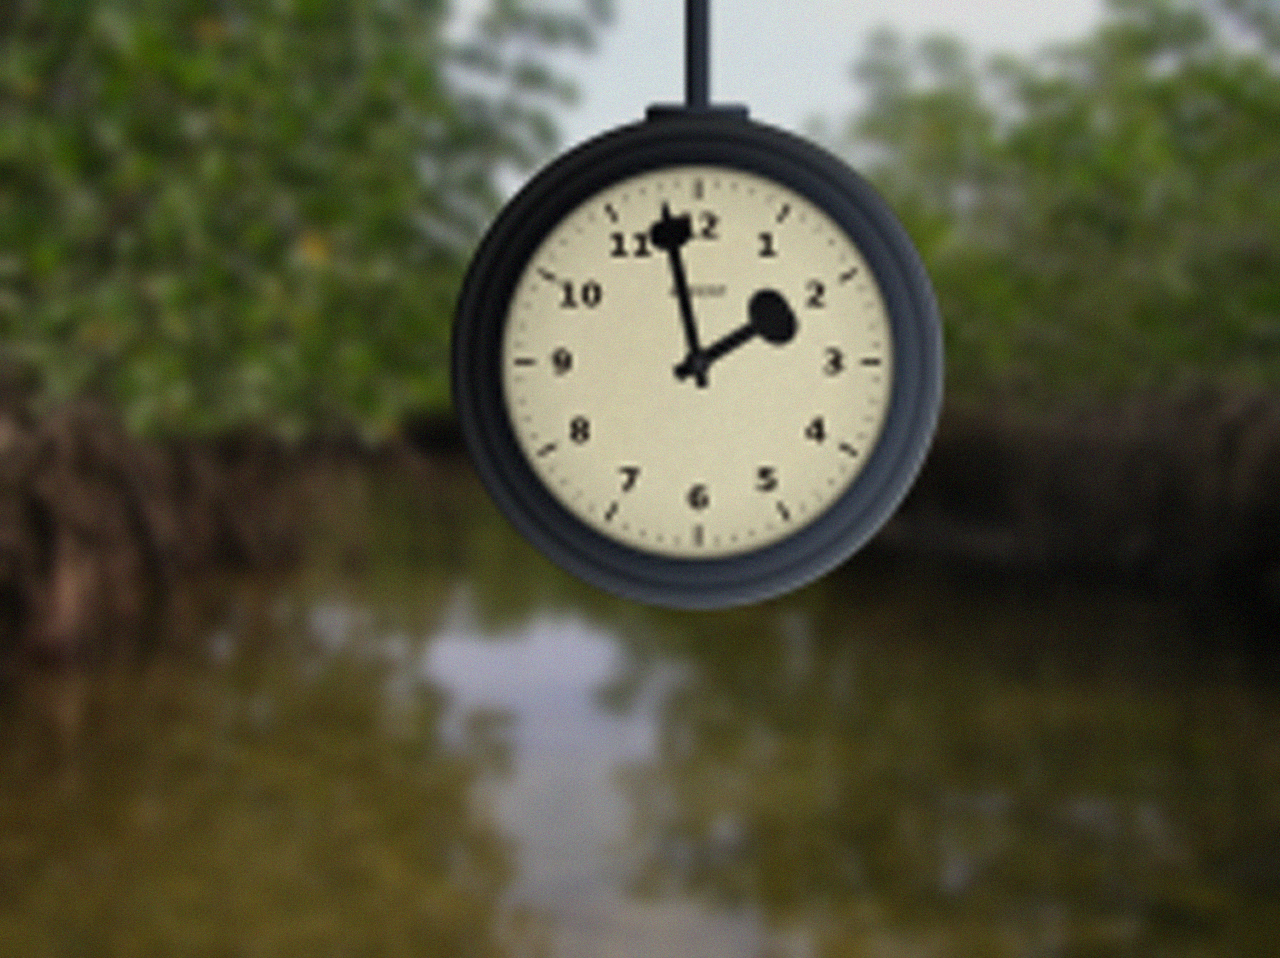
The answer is 1:58
